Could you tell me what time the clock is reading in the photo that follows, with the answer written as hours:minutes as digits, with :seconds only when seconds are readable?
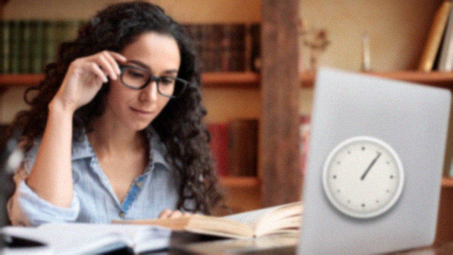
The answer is 1:06
